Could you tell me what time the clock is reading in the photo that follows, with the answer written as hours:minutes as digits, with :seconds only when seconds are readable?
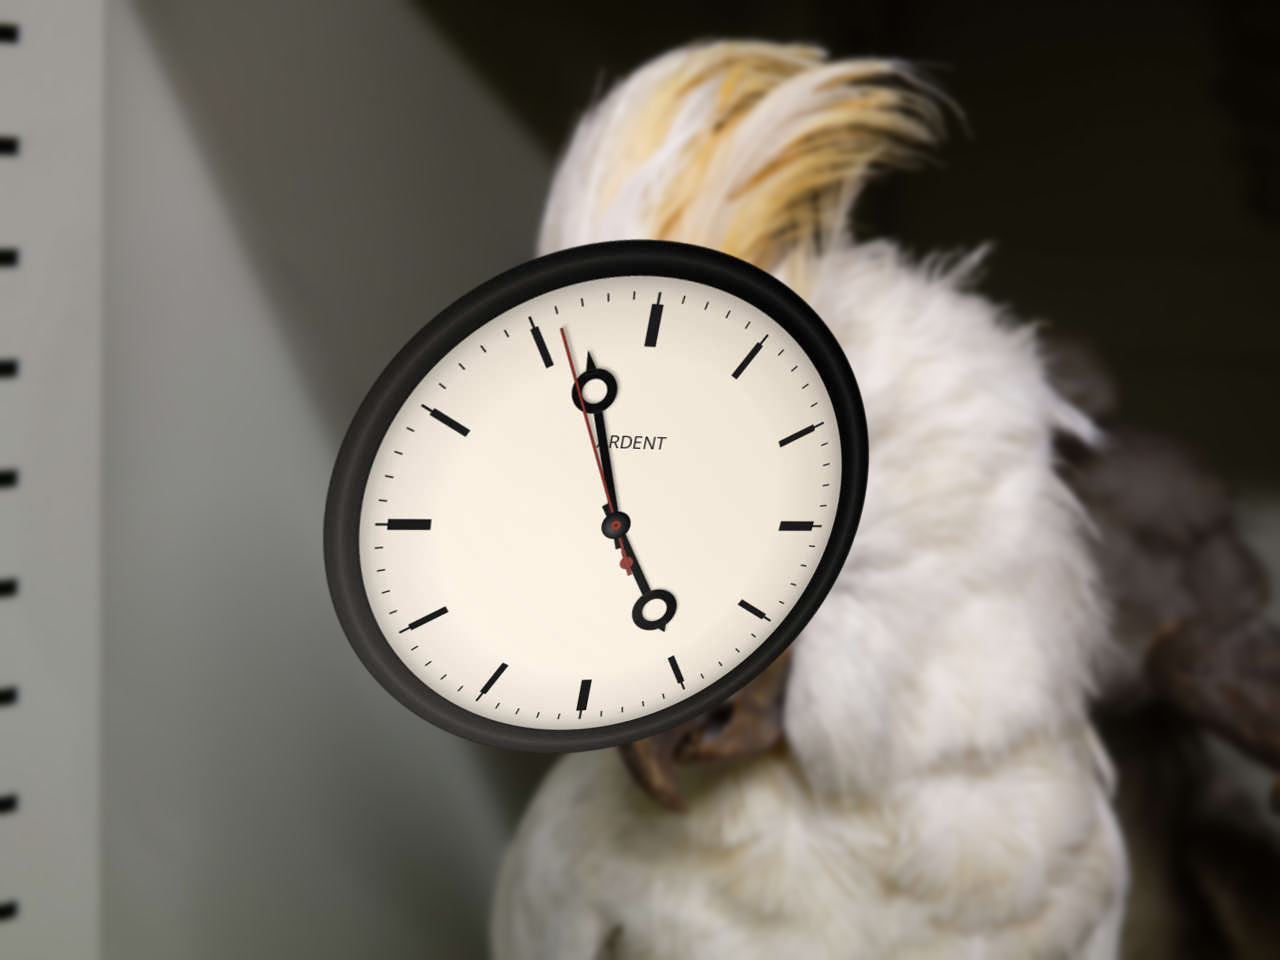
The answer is 4:56:56
